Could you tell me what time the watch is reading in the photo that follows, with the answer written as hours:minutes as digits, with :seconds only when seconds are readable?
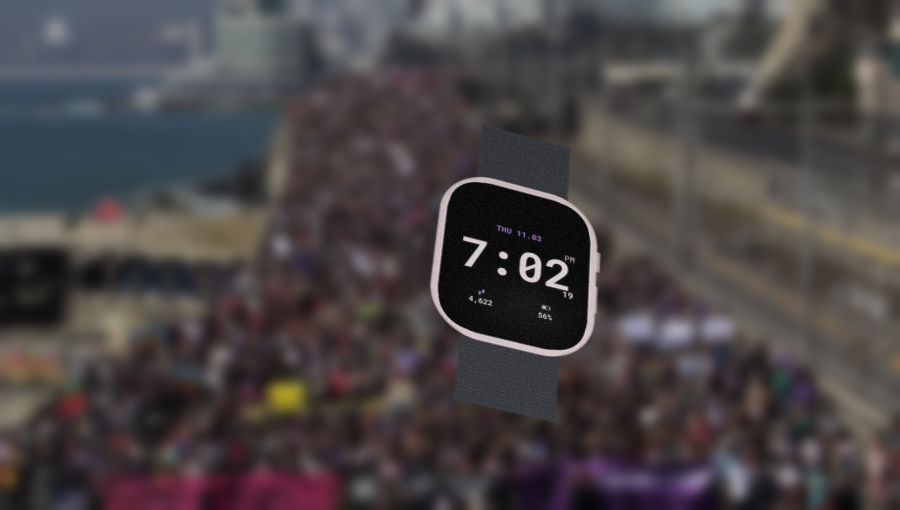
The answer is 7:02:19
